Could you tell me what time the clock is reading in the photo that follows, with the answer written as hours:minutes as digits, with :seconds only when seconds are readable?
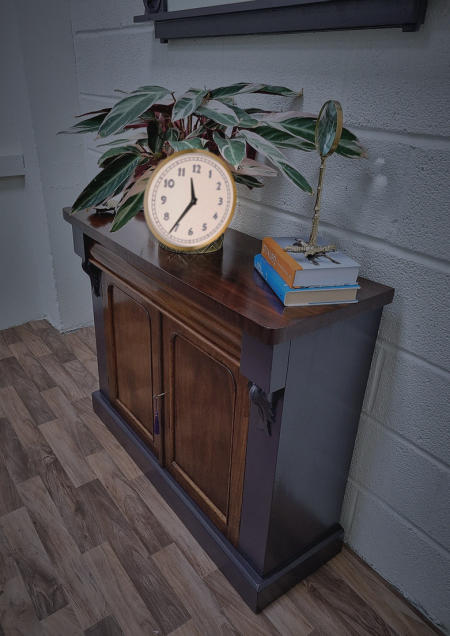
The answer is 11:36
